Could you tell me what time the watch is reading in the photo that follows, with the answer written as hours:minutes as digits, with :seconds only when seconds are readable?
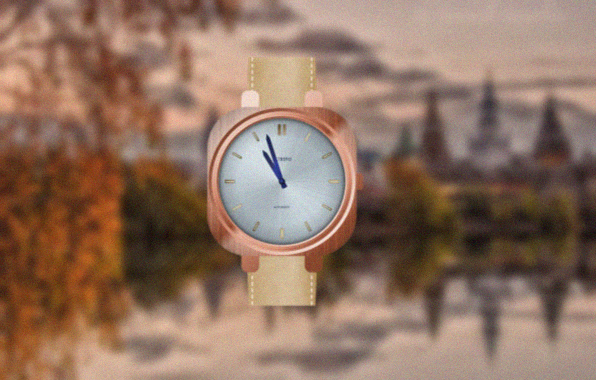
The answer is 10:57
